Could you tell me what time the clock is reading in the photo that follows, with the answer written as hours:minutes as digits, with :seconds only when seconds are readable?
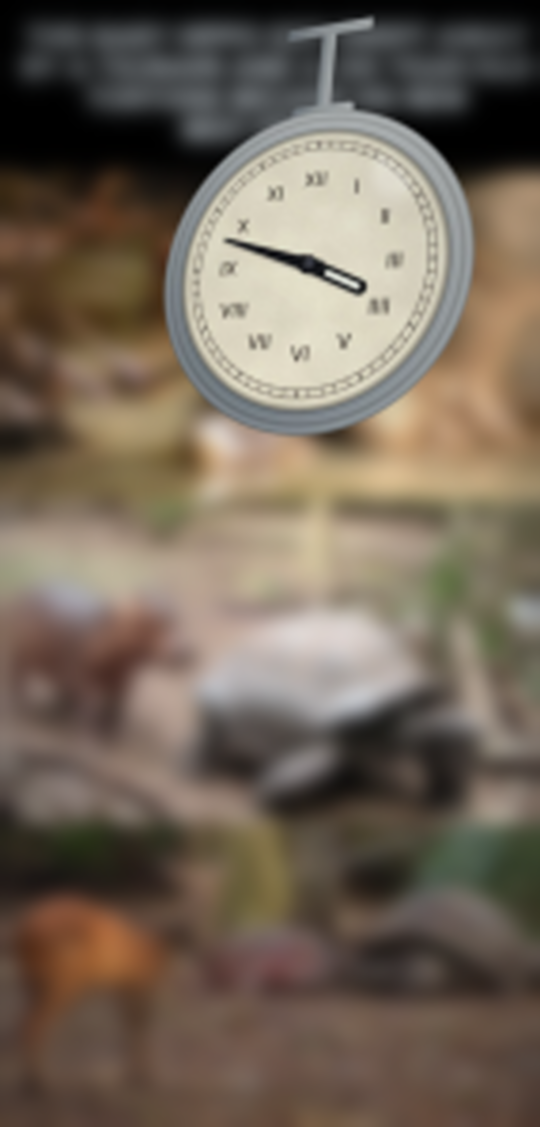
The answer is 3:48
